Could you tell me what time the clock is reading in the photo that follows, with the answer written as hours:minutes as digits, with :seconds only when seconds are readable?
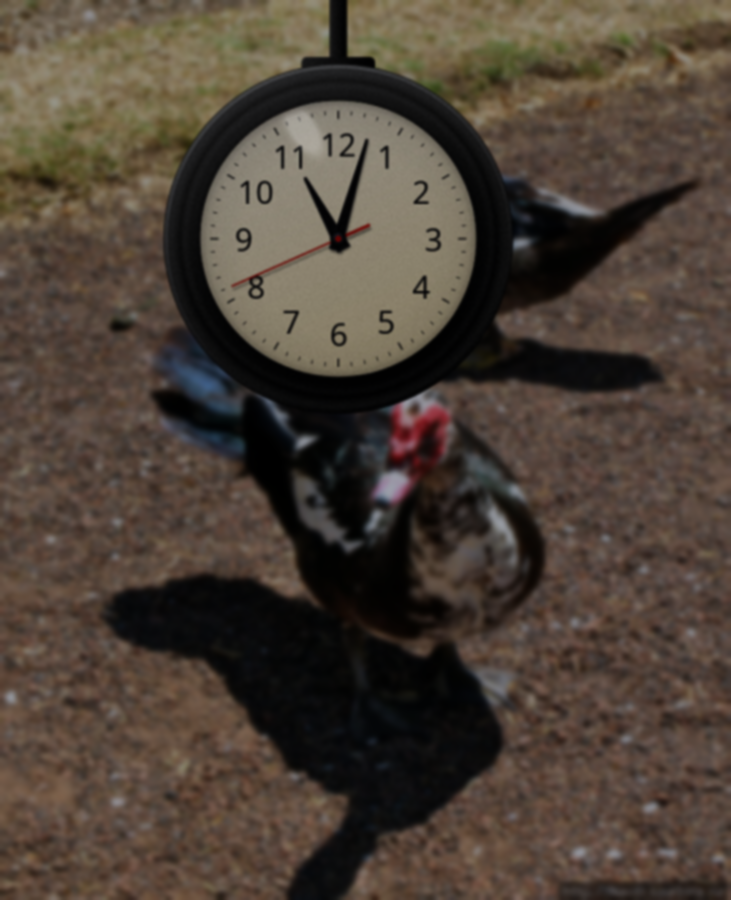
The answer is 11:02:41
